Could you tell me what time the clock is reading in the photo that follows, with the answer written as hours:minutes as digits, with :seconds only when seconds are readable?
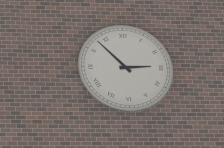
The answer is 2:53
